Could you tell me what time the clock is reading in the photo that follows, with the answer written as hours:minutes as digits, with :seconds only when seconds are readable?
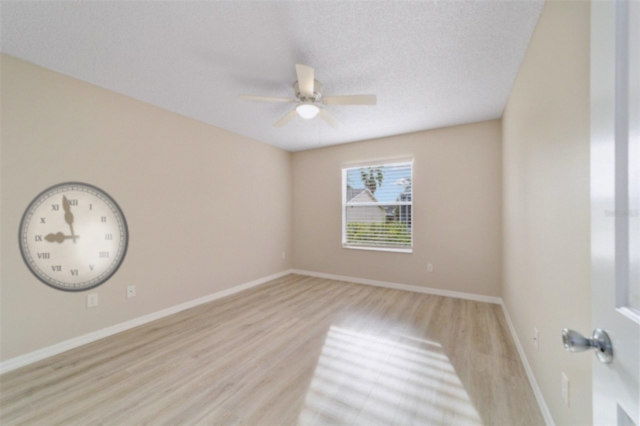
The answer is 8:58
